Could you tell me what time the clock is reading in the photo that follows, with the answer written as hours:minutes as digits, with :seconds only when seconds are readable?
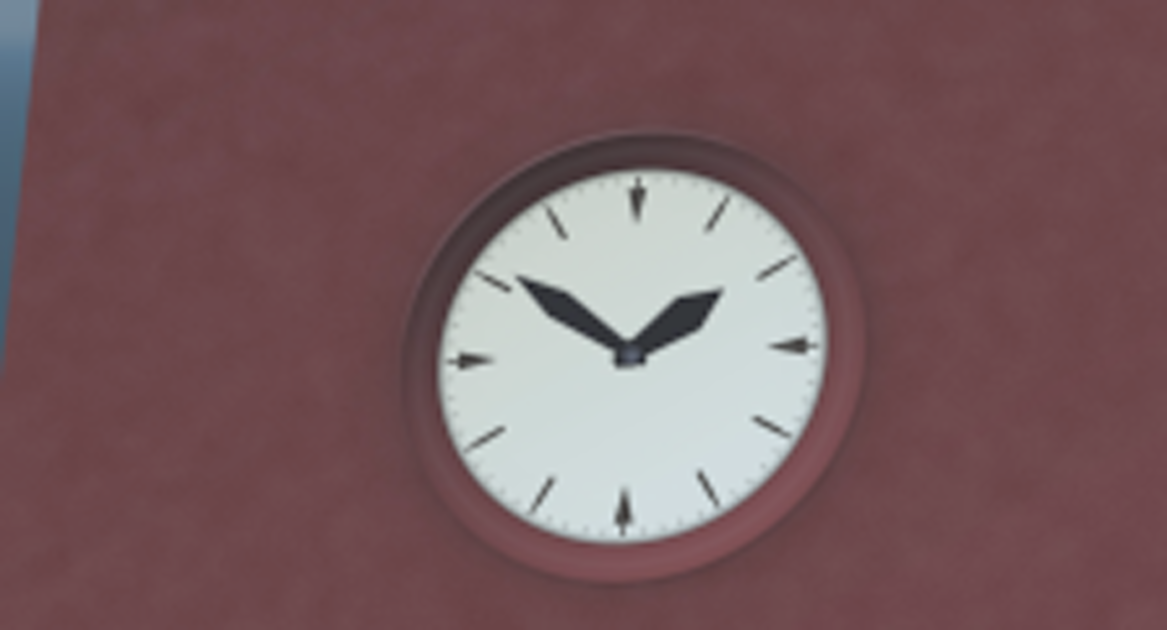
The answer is 1:51
